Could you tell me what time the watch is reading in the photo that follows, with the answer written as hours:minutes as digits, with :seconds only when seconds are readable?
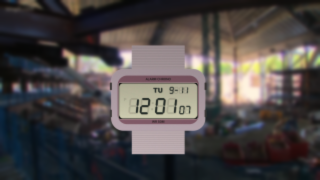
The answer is 12:01
